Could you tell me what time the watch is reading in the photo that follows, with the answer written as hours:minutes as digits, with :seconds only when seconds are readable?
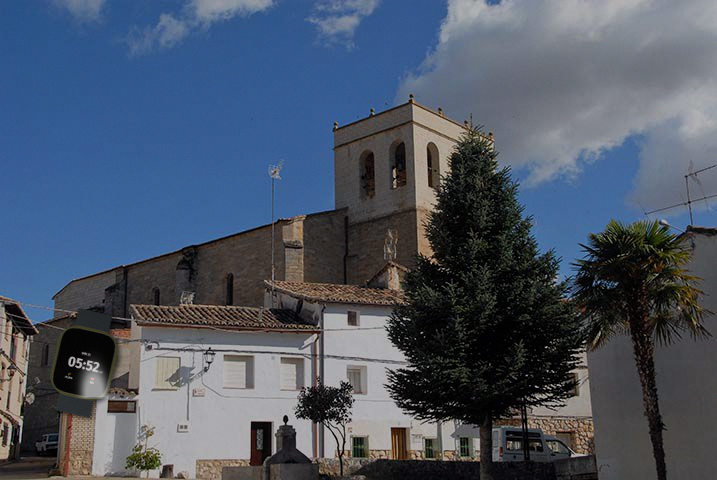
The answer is 5:52
